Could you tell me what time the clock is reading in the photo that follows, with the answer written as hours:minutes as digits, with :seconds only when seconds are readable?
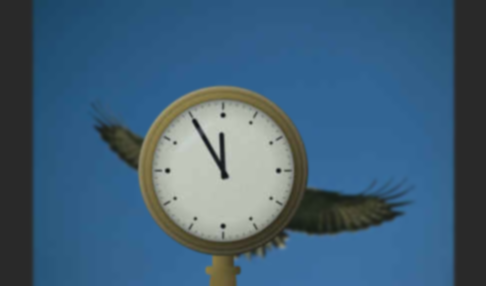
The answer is 11:55
